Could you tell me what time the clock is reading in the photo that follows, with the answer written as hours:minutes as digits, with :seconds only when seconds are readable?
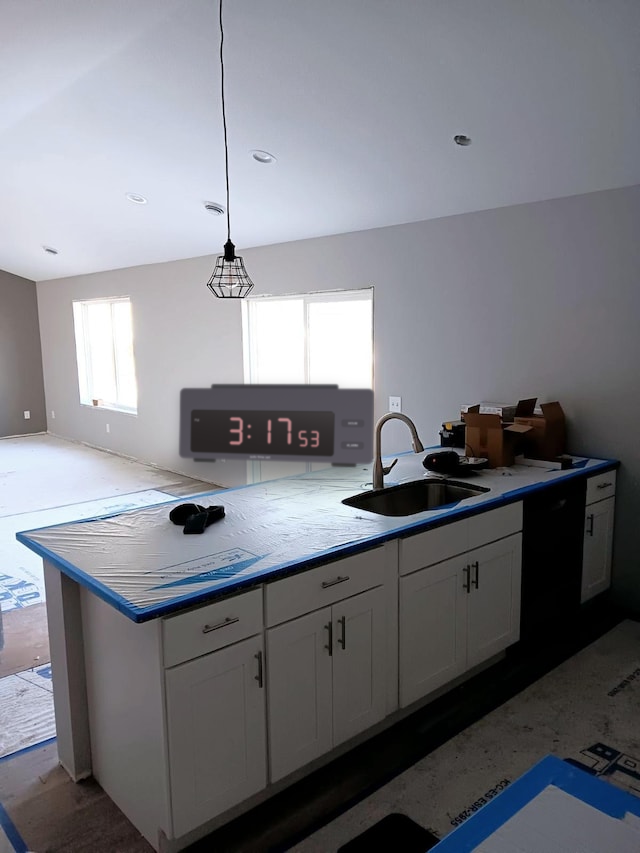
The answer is 3:17:53
